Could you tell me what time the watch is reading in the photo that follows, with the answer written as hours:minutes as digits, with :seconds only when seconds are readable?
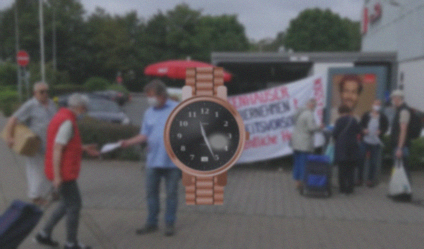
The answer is 11:26
